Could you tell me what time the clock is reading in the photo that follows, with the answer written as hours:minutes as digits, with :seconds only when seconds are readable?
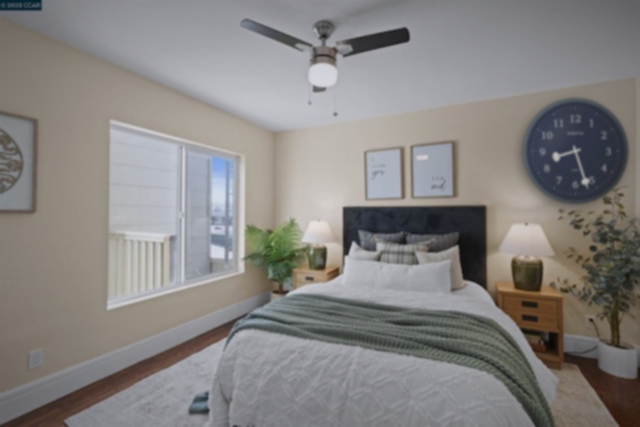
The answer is 8:27
